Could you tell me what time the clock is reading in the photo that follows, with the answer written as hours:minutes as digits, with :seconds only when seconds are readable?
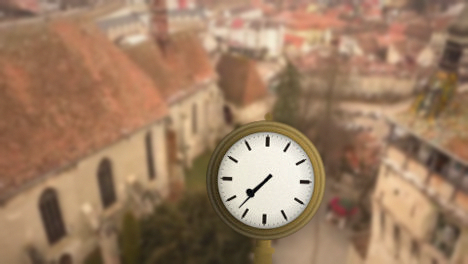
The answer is 7:37
